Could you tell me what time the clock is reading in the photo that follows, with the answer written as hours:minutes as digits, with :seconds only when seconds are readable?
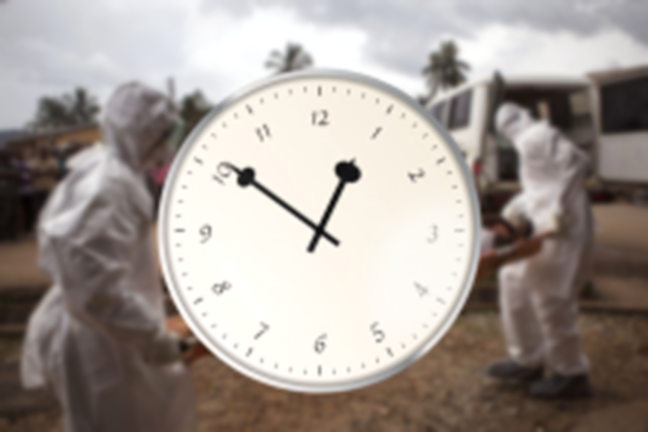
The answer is 12:51
